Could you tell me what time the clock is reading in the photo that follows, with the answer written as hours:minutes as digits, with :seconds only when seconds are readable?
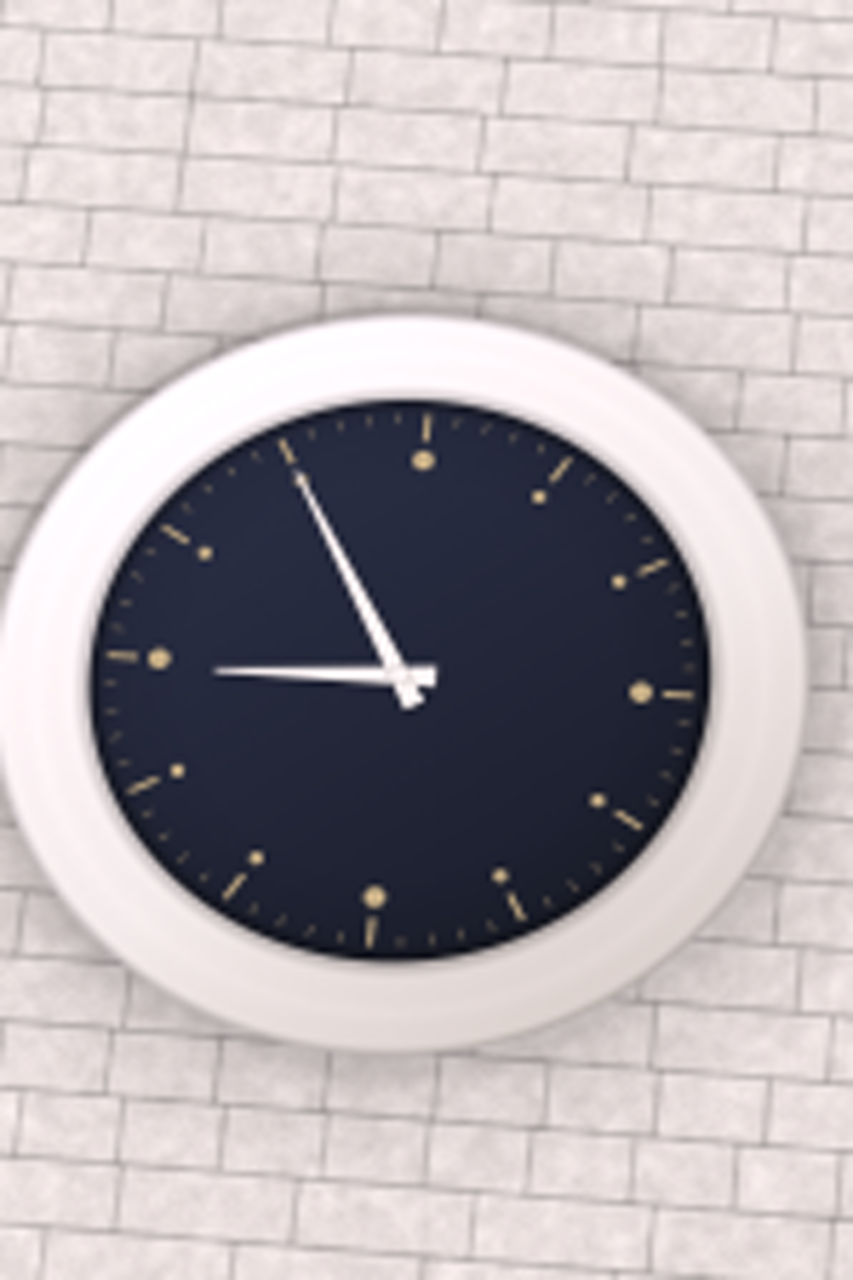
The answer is 8:55
